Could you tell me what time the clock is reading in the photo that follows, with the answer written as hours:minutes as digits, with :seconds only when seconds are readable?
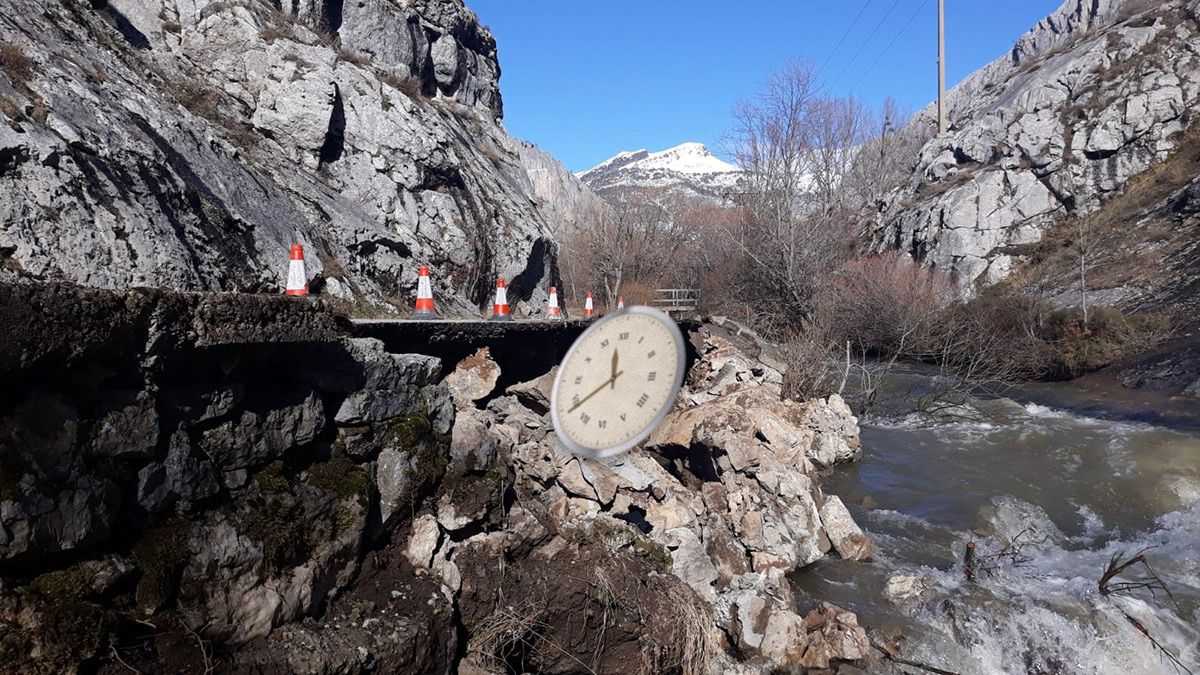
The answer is 11:39
